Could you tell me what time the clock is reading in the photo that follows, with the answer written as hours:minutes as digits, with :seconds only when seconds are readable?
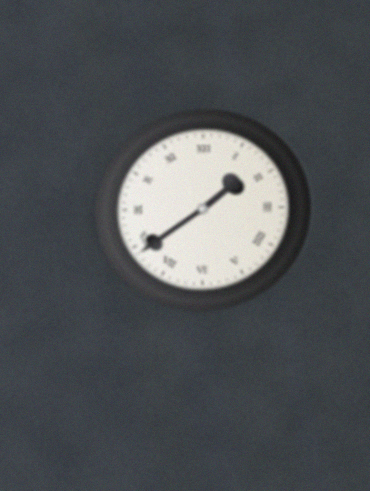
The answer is 1:39
